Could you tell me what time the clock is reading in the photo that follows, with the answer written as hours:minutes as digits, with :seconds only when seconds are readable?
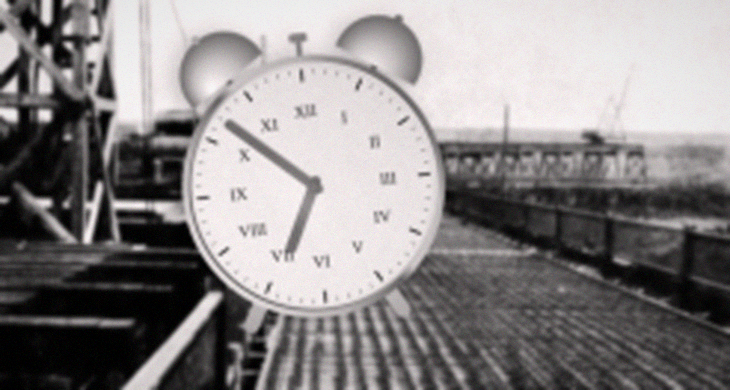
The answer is 6:52
